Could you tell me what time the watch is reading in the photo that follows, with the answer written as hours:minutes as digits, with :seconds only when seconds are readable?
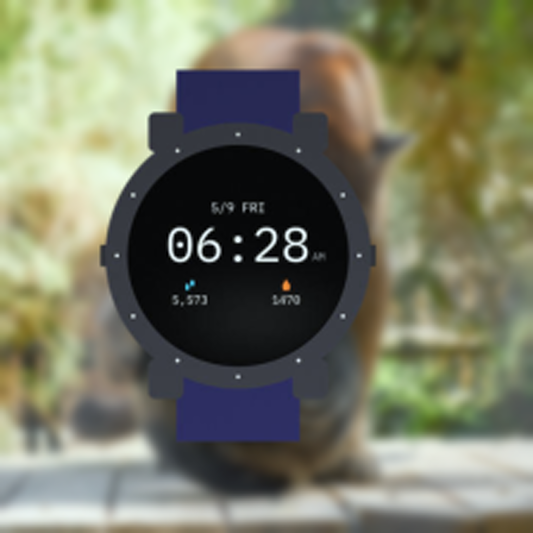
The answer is 6:28
